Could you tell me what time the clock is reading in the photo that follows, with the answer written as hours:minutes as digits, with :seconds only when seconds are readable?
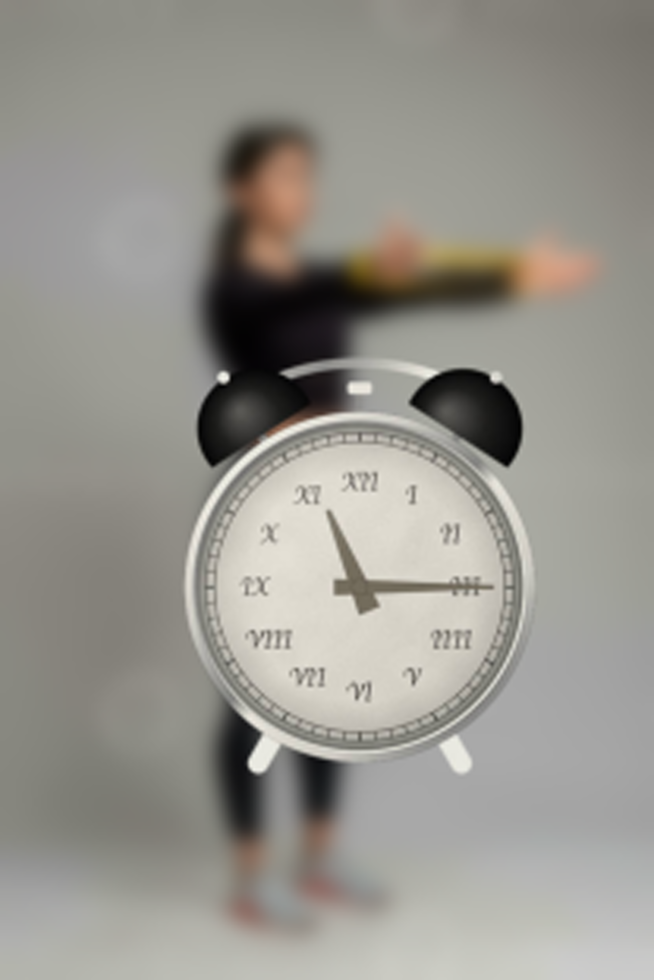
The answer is 11:15
